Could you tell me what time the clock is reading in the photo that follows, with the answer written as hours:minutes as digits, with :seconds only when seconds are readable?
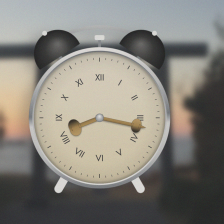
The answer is 8:17
